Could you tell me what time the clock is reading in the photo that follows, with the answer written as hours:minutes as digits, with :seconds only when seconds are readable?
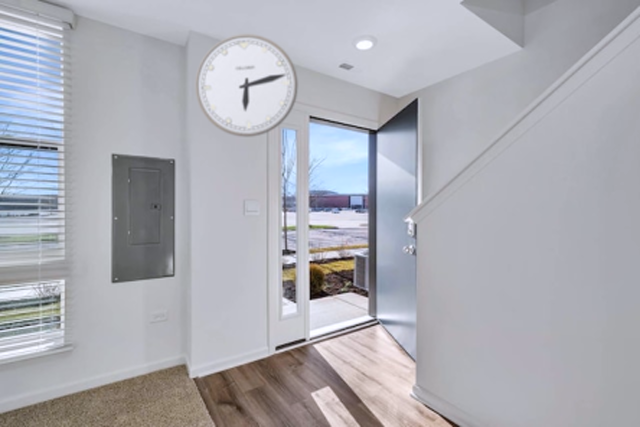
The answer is 6:13
